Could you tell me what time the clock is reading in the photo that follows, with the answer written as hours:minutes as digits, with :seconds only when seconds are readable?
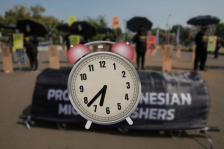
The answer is 6:38
